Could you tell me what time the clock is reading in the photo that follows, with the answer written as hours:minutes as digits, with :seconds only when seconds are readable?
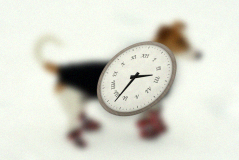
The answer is 2:33
